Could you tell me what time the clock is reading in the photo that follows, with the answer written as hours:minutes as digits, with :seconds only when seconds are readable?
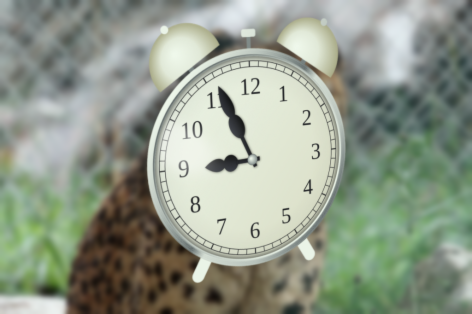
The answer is 8:56
